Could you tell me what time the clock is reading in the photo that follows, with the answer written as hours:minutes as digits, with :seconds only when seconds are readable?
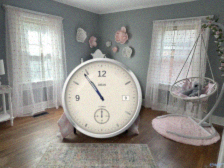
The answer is 10:54
